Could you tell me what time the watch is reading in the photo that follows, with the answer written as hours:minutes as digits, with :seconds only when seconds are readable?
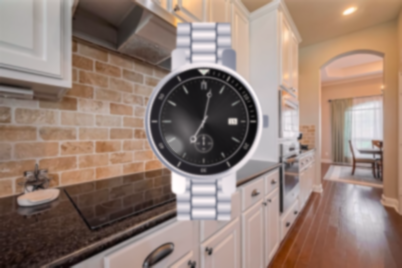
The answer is 7:02
